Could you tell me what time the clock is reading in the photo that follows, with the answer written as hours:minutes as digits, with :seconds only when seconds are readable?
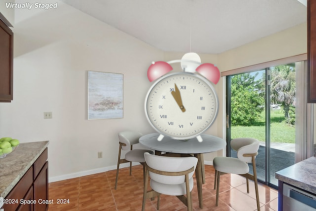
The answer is 10:57
